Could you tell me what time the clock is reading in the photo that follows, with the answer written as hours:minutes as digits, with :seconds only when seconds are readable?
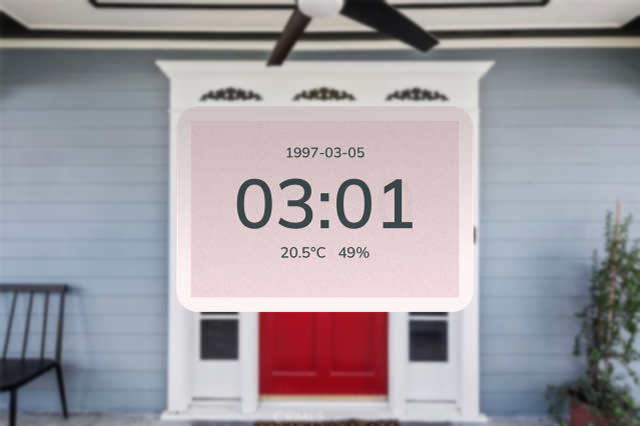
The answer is 3:01
